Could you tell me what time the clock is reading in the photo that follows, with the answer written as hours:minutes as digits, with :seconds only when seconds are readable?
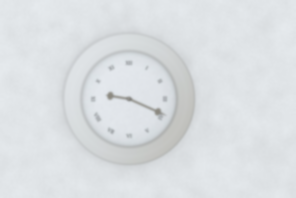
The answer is 9:19
